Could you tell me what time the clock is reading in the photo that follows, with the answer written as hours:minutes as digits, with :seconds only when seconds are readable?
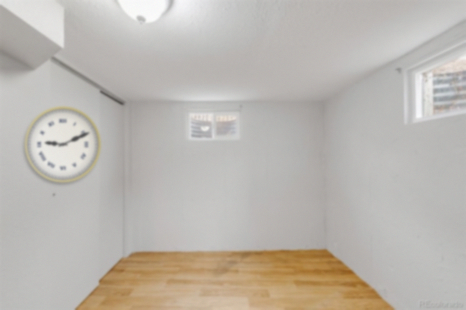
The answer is 9:11
